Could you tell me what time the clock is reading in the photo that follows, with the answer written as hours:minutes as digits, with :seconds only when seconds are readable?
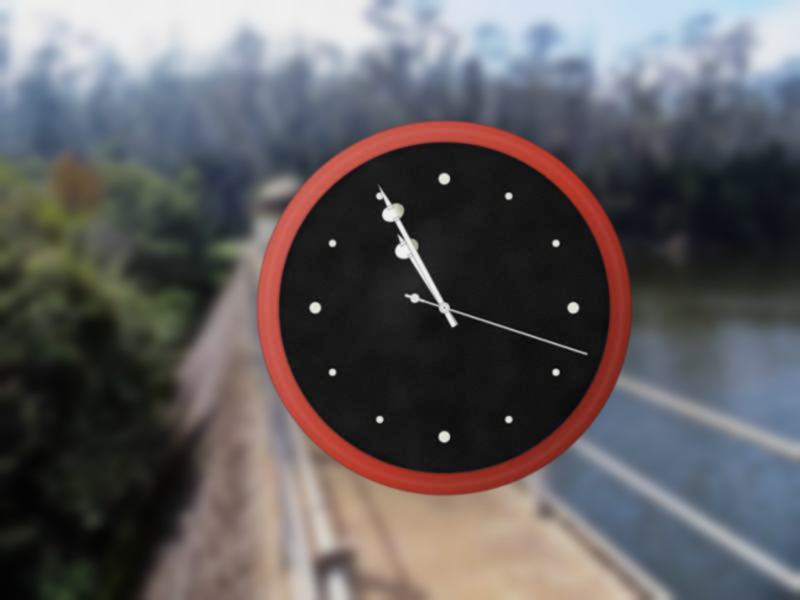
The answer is 10:55:18
